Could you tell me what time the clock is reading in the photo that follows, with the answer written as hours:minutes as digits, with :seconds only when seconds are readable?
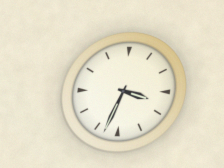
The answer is 3:33
